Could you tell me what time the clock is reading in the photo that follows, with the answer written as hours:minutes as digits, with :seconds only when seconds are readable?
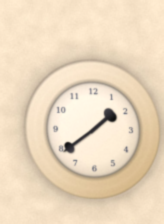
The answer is 1:39
